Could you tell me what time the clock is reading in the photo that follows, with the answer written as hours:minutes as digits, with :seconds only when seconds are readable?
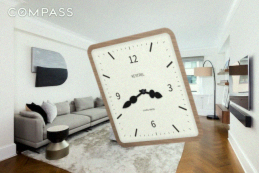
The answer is 3:41
